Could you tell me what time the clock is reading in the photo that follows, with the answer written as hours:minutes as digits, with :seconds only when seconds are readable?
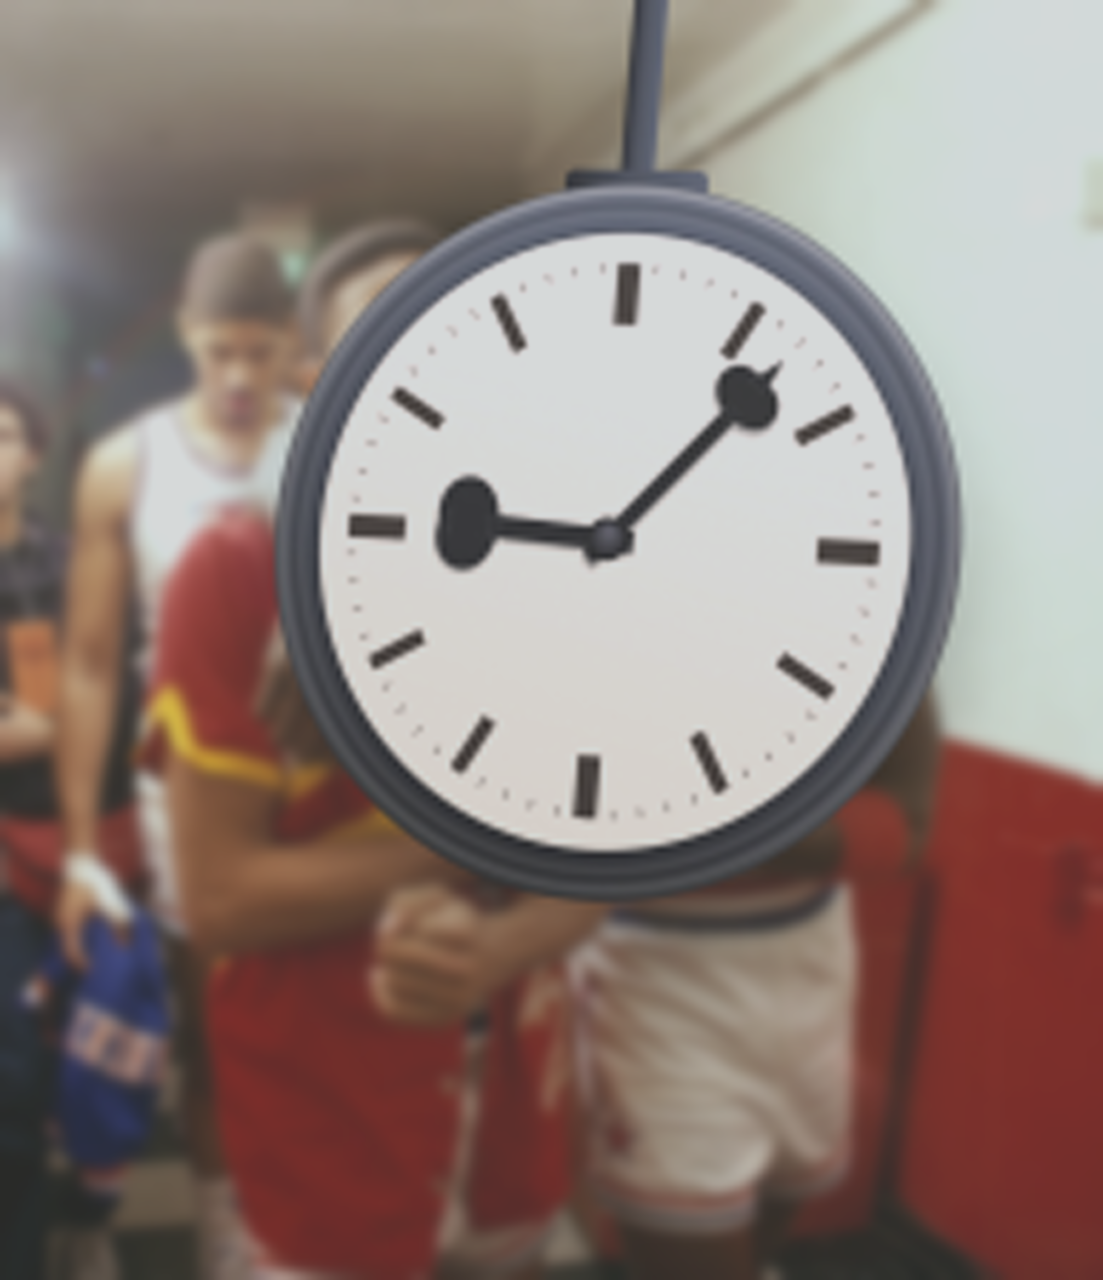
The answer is 9:07
